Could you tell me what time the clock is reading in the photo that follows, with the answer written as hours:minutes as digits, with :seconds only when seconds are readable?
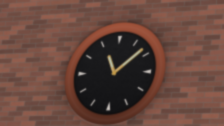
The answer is 11:08
